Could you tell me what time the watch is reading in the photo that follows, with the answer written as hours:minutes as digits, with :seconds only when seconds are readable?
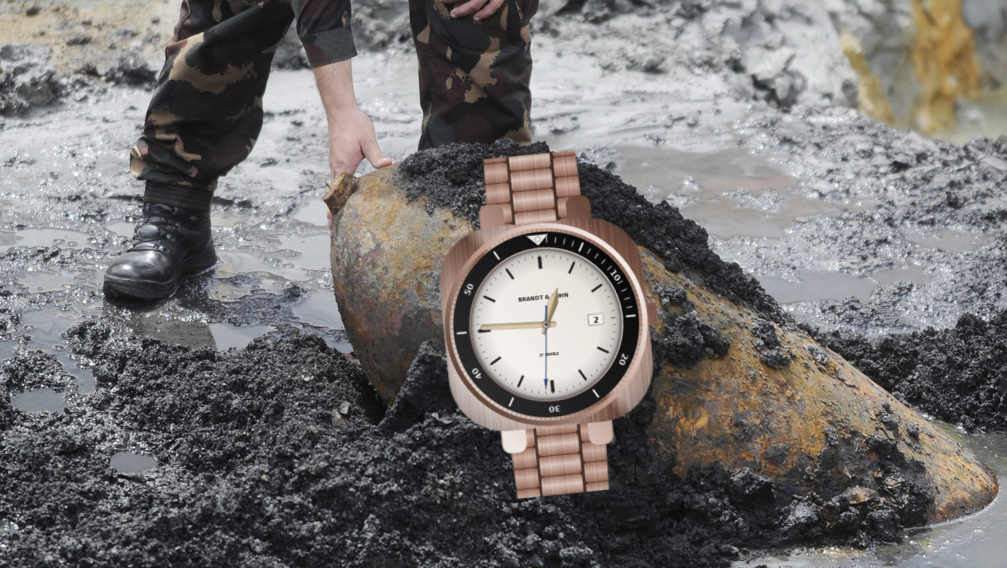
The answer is 12:45:31
